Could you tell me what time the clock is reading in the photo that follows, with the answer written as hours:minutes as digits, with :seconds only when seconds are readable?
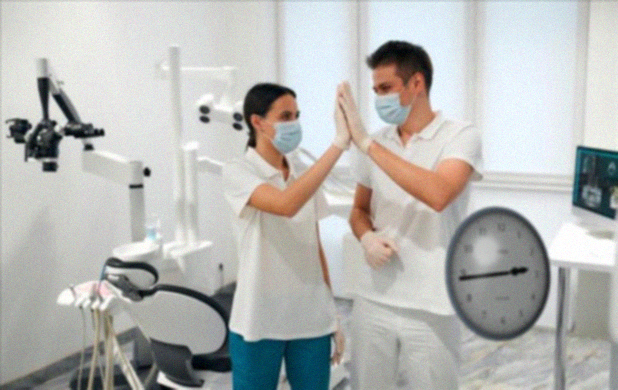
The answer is 2:44
